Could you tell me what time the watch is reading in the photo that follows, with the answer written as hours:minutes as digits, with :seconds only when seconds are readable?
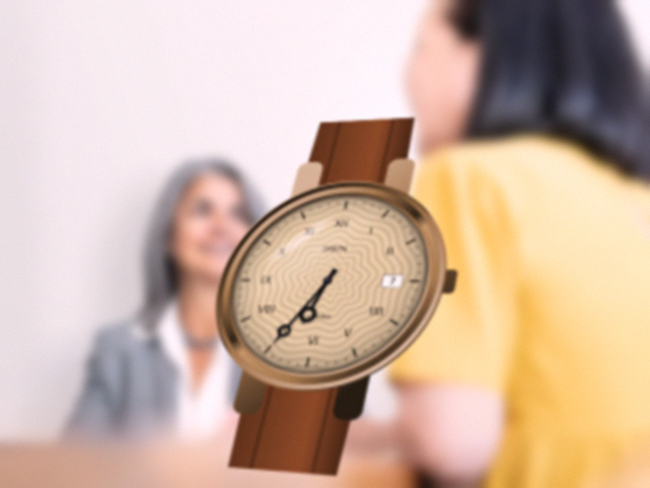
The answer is 6:35
